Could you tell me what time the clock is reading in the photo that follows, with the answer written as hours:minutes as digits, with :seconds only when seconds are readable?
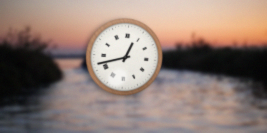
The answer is 12:42
